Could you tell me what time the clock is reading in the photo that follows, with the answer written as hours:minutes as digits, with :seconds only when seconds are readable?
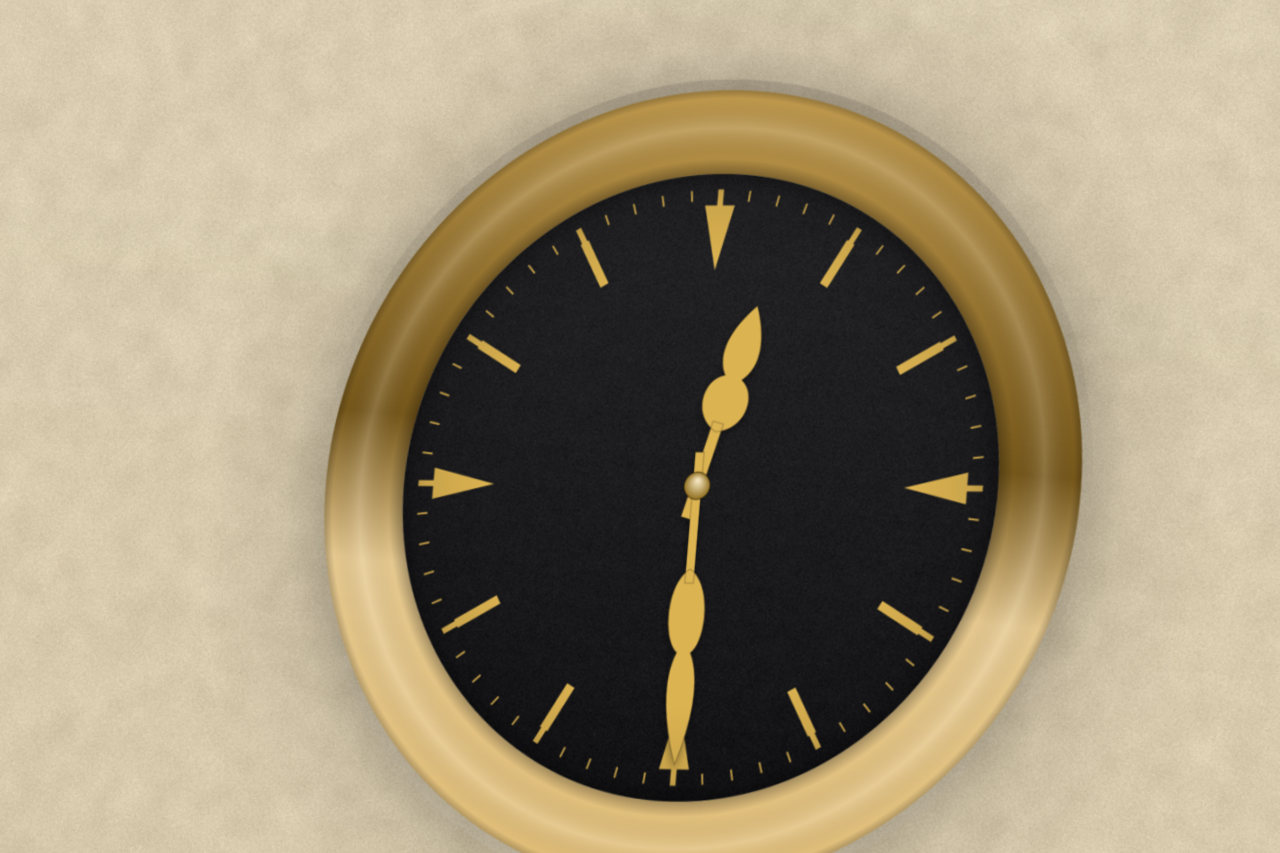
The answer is 12:30
